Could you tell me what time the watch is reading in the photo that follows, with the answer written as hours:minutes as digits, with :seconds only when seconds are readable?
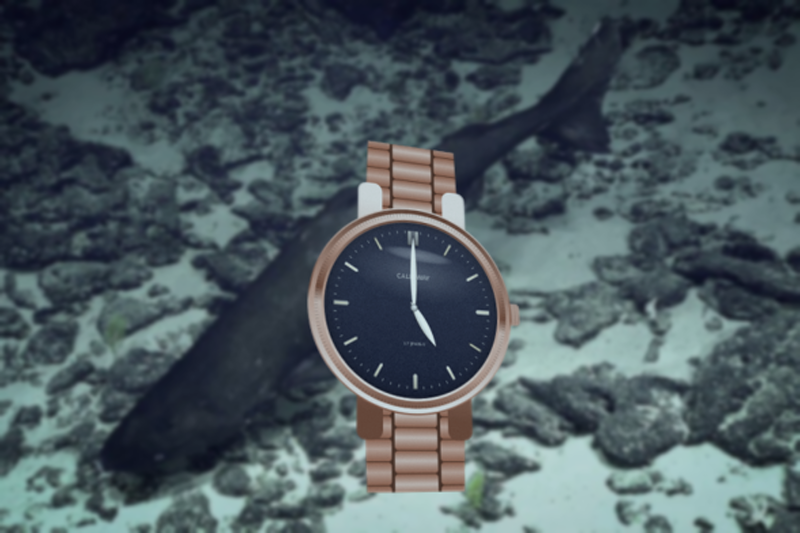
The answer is 5:00
